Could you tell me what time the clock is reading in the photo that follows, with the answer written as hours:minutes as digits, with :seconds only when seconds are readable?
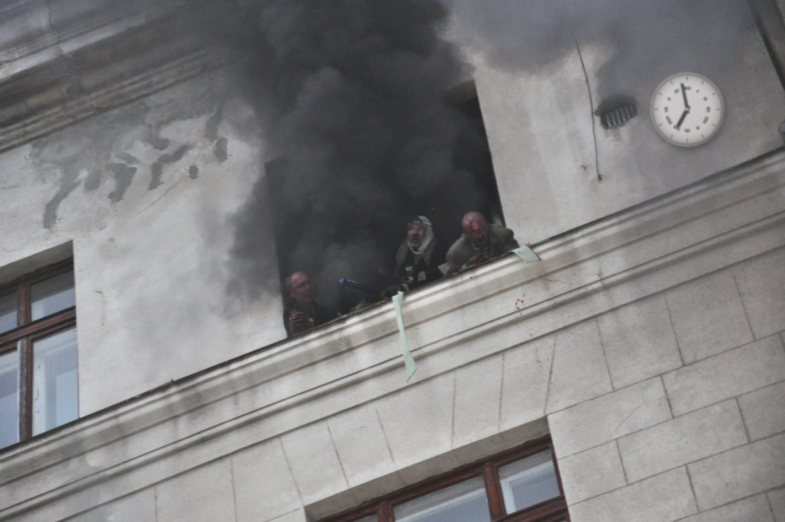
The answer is 6:58
